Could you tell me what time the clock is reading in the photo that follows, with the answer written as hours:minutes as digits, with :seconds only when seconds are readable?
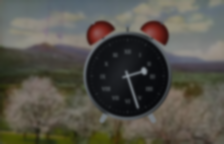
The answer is 2:27
